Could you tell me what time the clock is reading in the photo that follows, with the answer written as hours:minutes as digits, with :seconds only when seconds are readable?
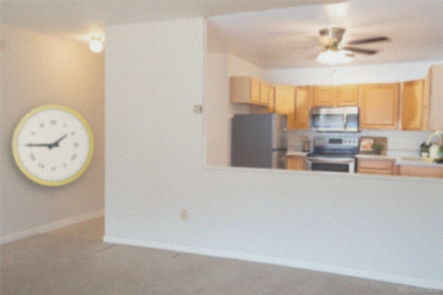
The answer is 1:45
